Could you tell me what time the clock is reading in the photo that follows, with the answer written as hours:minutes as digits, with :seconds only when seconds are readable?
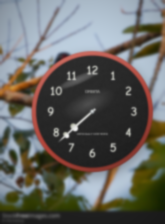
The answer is 7:38
